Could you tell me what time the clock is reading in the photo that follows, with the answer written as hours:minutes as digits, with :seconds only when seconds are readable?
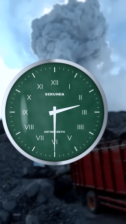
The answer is 2:30
